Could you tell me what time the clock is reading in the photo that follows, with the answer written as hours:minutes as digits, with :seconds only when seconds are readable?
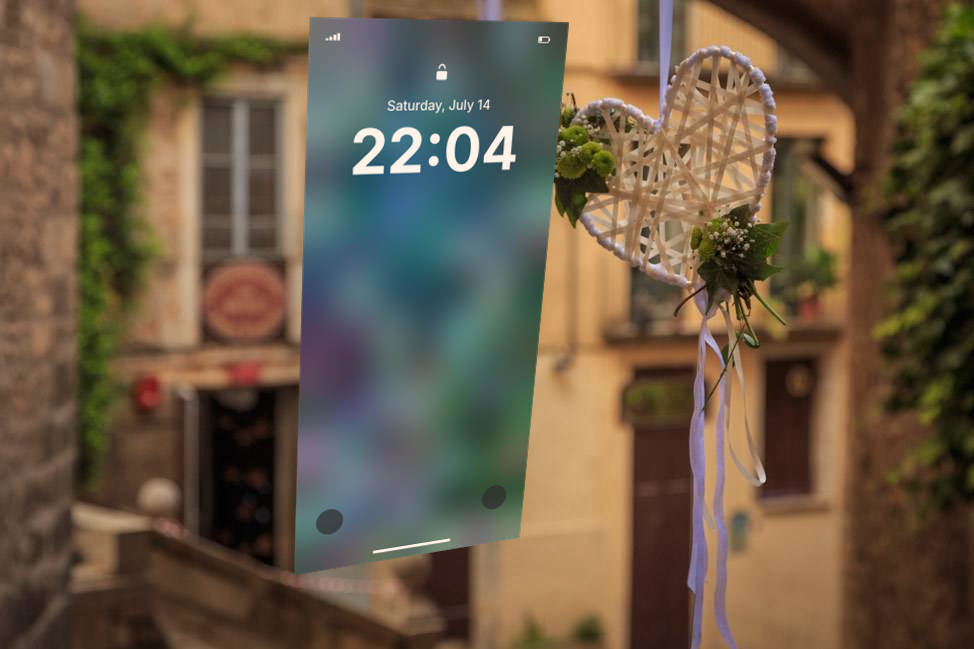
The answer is 22:04
